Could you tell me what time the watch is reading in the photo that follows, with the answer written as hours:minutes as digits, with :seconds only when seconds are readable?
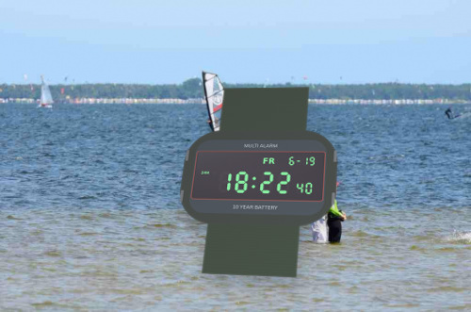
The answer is 18:22:40
